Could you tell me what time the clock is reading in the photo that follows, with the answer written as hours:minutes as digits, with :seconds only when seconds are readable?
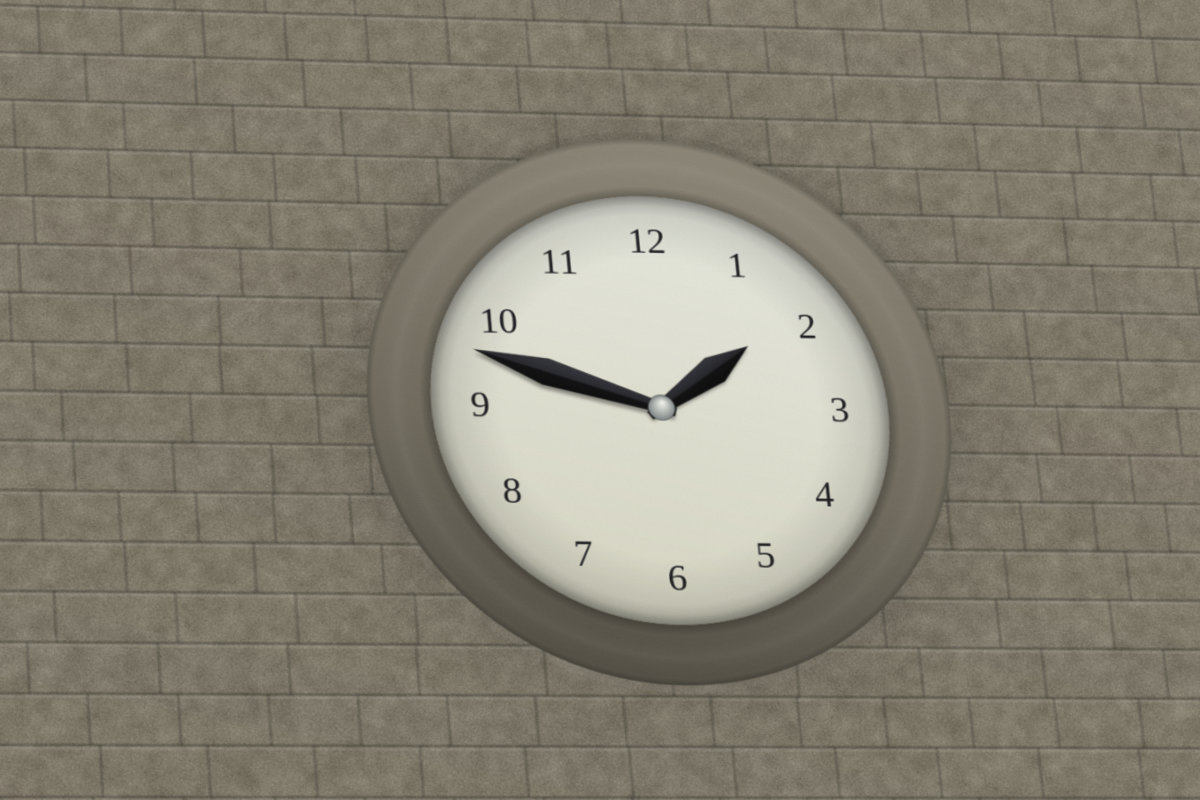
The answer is 1:48
